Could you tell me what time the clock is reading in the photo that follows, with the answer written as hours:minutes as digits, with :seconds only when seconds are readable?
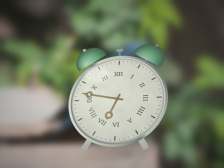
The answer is 6:47
